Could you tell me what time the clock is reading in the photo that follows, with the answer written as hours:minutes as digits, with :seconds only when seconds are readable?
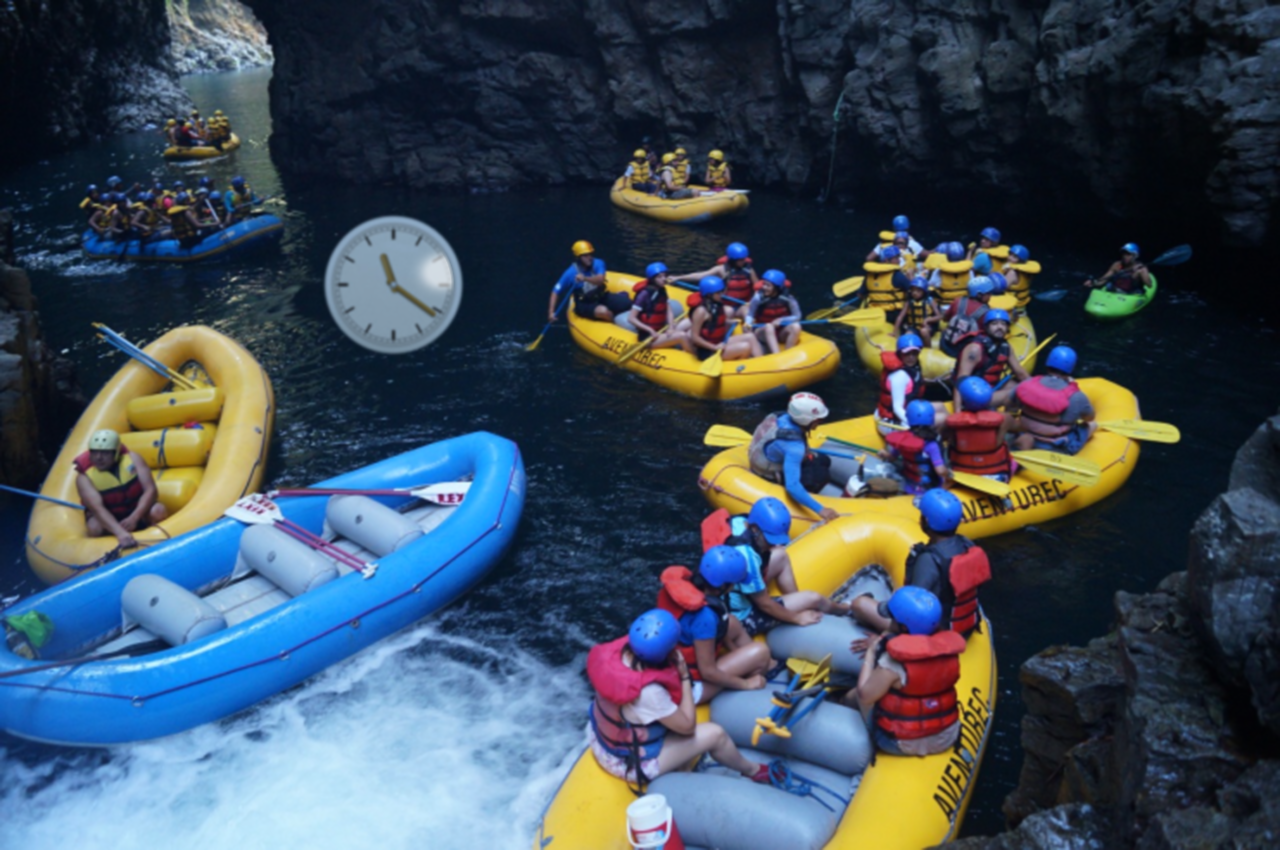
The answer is 11:21
